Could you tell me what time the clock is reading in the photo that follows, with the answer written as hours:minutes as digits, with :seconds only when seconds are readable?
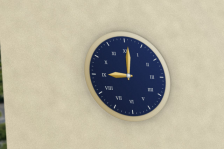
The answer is 9:01
